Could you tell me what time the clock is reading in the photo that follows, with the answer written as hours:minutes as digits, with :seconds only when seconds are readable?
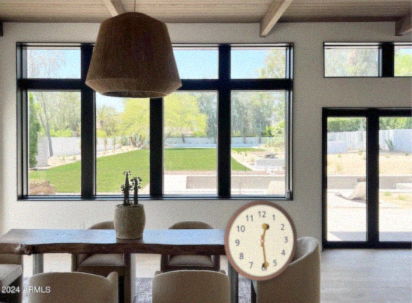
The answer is 12:29
